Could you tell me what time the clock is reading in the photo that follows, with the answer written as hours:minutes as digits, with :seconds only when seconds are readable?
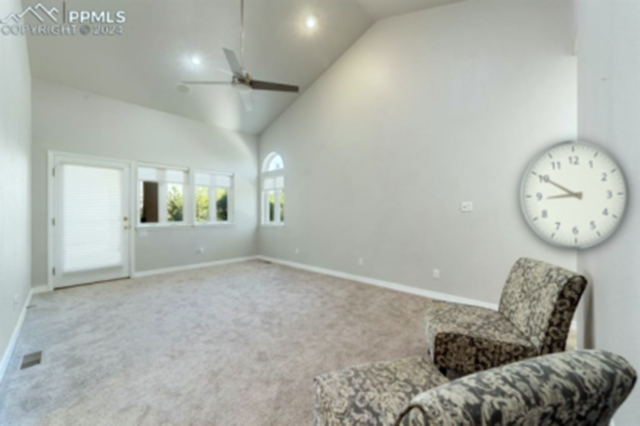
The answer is 8:50
